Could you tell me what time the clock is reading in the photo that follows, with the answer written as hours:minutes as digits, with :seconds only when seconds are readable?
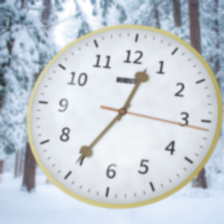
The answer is 12:35:16
